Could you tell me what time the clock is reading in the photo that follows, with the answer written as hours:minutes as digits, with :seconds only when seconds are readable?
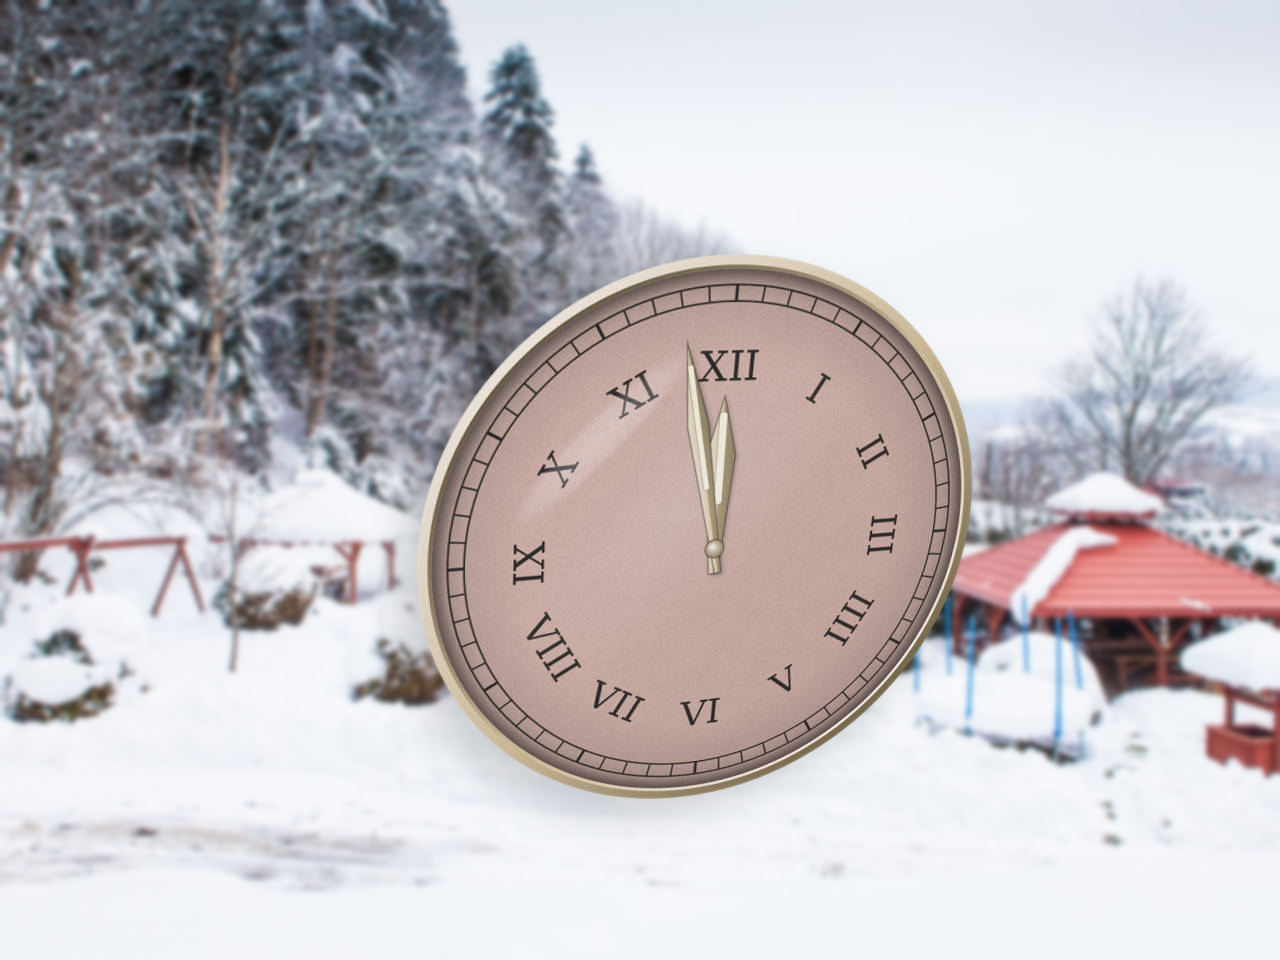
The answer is 11:58
